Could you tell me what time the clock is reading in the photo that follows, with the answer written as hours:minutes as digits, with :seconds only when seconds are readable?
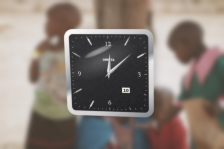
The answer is 12:08
